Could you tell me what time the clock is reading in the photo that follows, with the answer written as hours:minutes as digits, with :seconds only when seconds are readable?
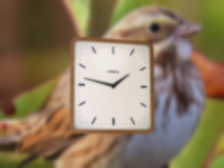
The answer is 1:47
